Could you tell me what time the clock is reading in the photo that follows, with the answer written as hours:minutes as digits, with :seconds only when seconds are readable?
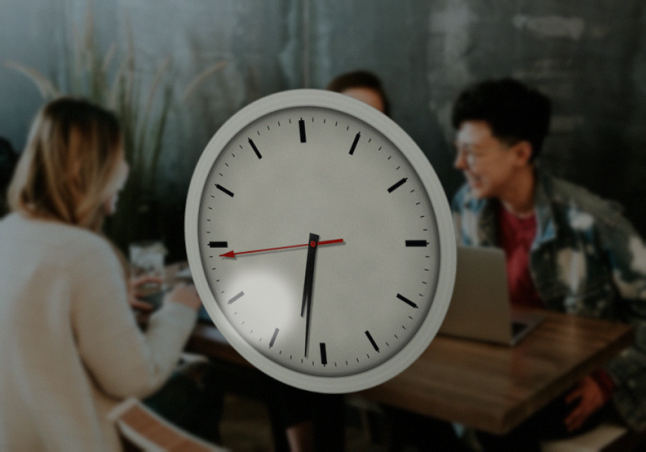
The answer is 6:31:44
